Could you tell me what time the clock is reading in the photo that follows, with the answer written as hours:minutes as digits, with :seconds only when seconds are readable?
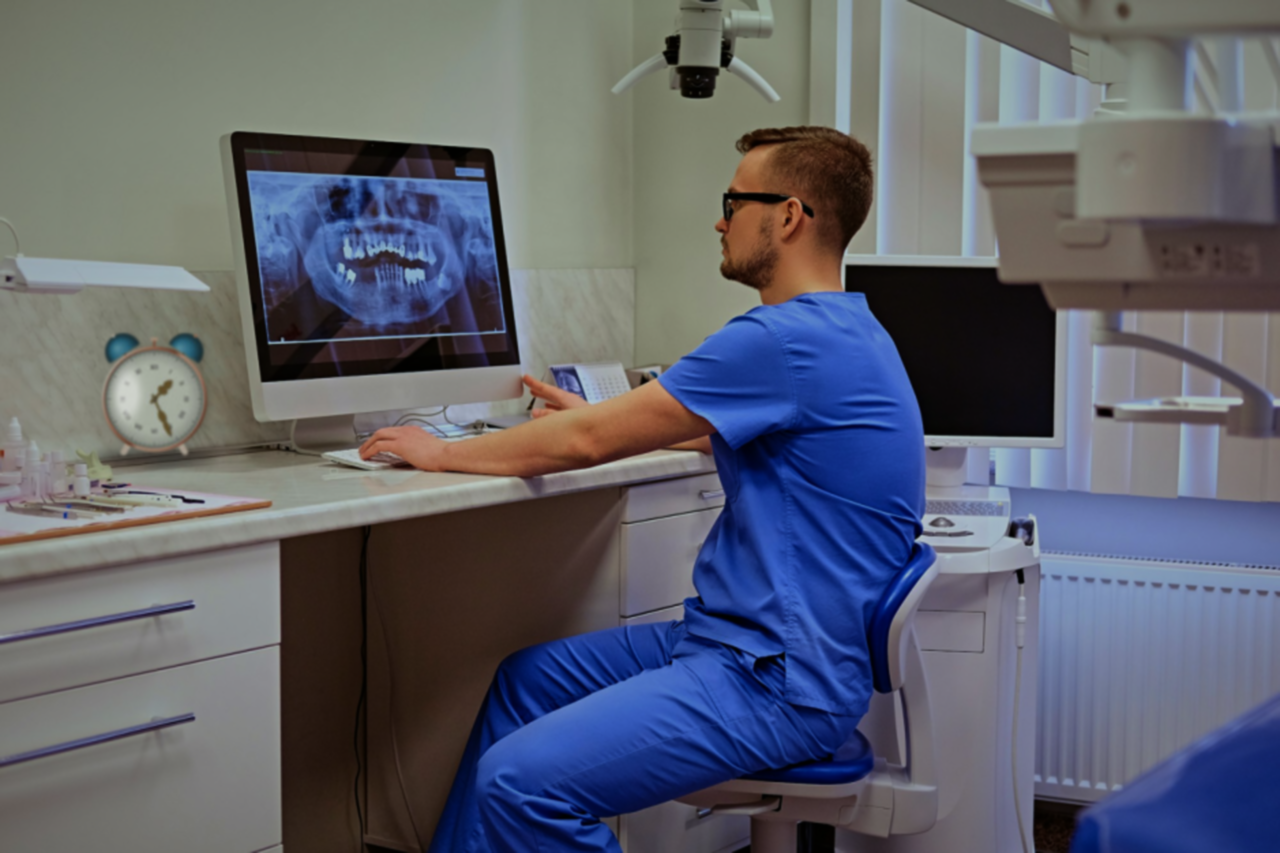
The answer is 1:26
